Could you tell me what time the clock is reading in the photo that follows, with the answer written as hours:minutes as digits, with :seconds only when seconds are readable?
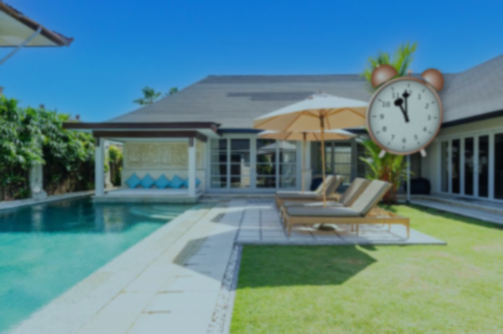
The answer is 10:59
